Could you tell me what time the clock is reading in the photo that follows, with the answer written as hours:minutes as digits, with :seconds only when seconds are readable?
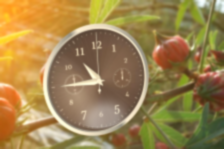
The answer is 10:45
